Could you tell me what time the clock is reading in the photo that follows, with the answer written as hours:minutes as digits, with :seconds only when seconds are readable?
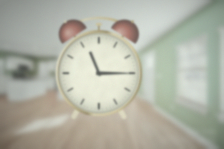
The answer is 11:15
